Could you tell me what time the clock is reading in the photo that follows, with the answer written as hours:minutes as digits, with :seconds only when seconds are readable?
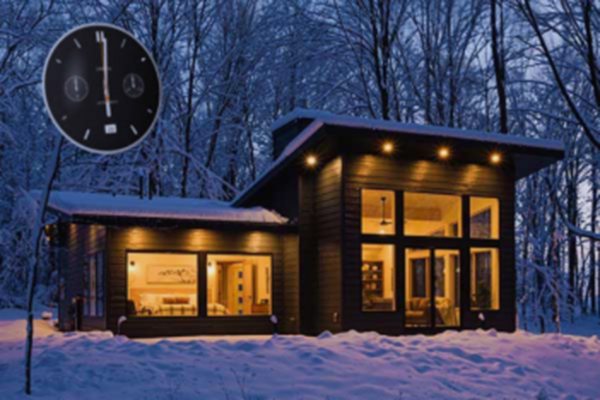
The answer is 6:01
